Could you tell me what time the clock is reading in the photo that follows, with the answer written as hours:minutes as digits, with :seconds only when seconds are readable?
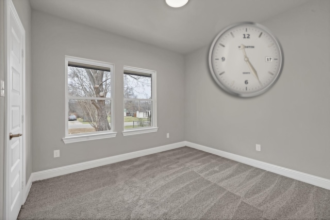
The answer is 11:25
